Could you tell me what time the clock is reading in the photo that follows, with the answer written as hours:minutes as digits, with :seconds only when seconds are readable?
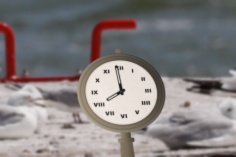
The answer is 7:59
